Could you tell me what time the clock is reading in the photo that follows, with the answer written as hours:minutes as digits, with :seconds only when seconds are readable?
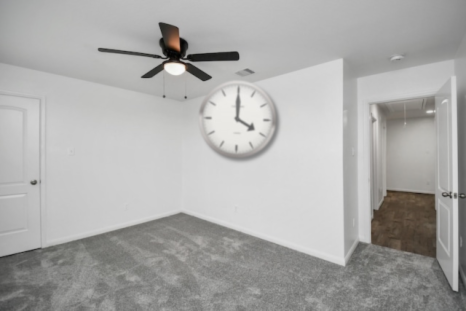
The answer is 4:00
